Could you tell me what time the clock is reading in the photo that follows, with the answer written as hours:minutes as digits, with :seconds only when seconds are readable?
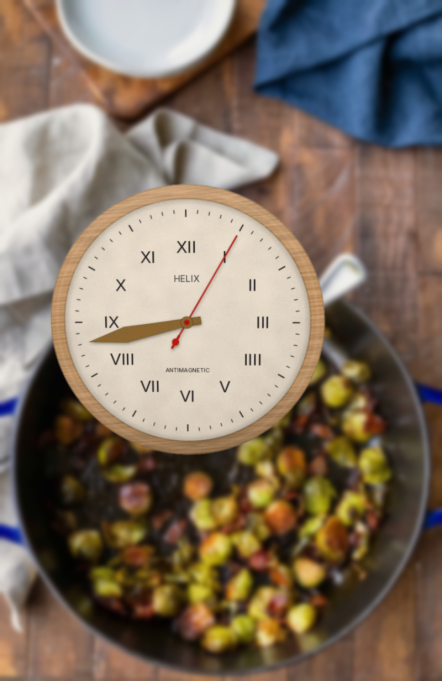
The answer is 8:43:05
